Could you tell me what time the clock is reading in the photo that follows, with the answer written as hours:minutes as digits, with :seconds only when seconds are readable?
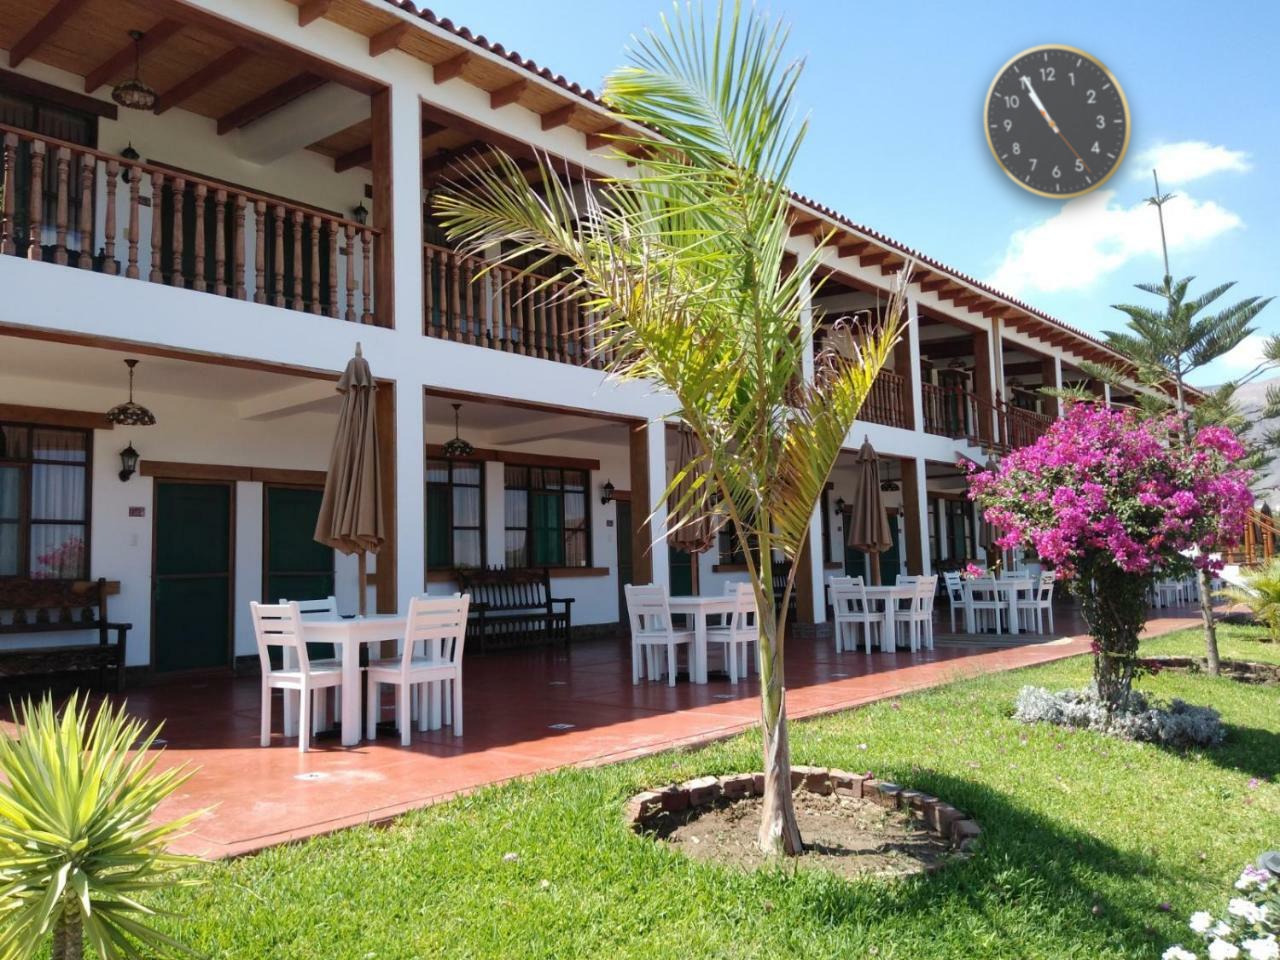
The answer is 10:55:24
